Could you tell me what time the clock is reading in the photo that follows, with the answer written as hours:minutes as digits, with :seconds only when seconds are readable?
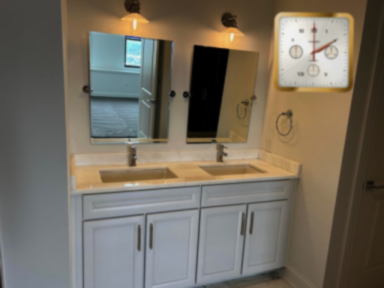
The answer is 2:10
